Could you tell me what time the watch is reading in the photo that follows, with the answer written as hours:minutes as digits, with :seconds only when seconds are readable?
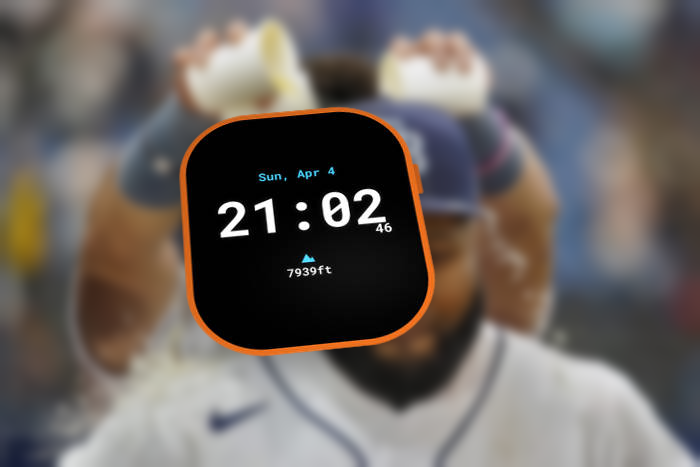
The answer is 21:02:46
